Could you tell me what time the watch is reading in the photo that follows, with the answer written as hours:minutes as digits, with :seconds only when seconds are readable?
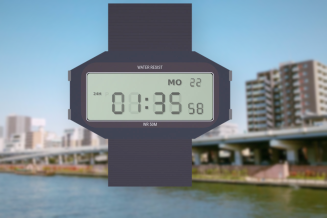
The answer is 1:35:58
